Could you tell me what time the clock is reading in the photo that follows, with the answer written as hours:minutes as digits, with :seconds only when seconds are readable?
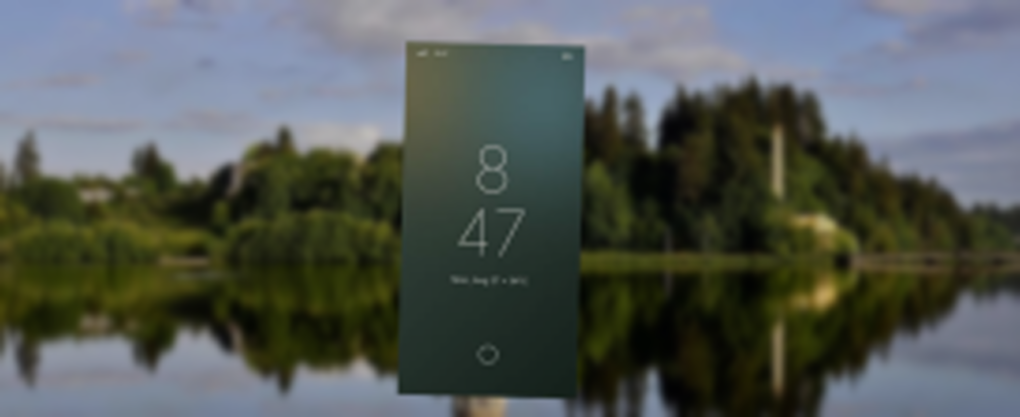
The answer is 8:47
